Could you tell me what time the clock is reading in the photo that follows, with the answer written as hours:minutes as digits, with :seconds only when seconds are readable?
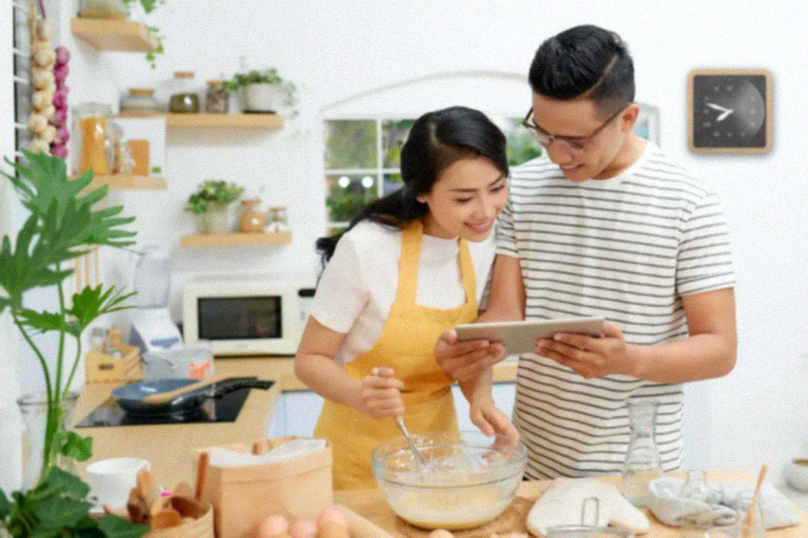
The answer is 7:48
